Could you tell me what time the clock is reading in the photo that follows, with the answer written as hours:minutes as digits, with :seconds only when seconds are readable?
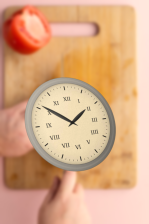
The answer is 1:51
